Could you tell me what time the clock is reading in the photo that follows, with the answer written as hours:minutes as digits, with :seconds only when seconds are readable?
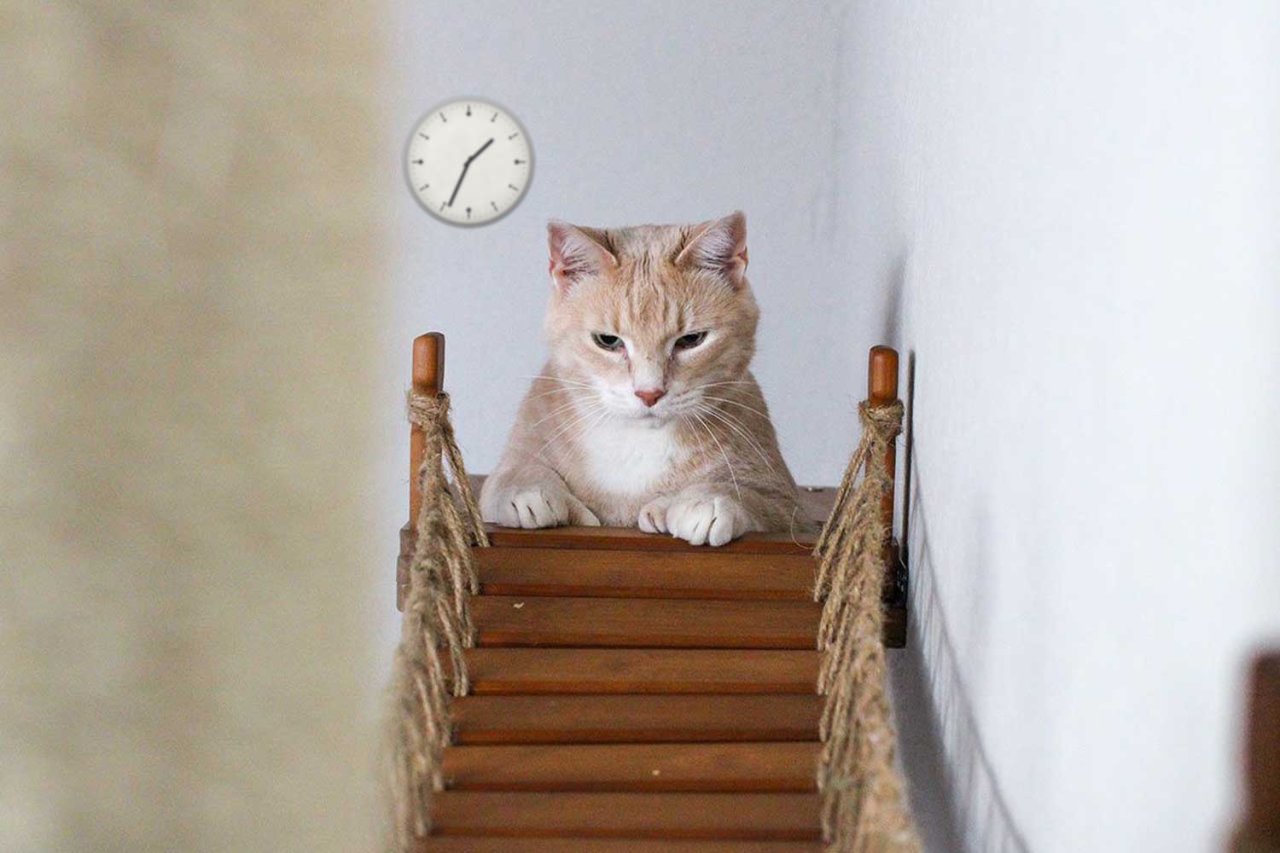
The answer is 1:34
